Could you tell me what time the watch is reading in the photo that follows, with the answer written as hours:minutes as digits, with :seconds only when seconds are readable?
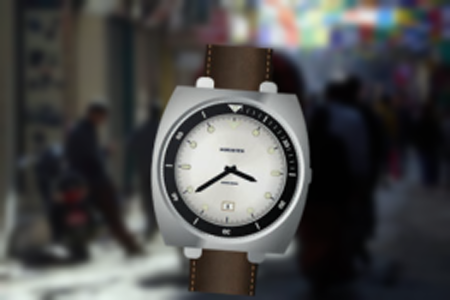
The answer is 3:39
